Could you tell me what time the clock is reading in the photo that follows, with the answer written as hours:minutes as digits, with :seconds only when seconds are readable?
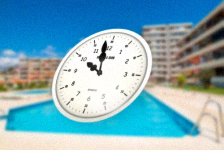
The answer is 9:58
